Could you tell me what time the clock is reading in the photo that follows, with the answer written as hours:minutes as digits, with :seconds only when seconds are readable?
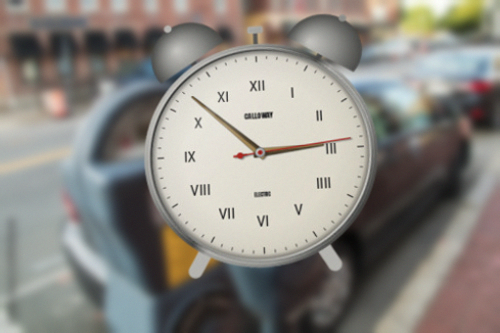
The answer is 2:52:14
